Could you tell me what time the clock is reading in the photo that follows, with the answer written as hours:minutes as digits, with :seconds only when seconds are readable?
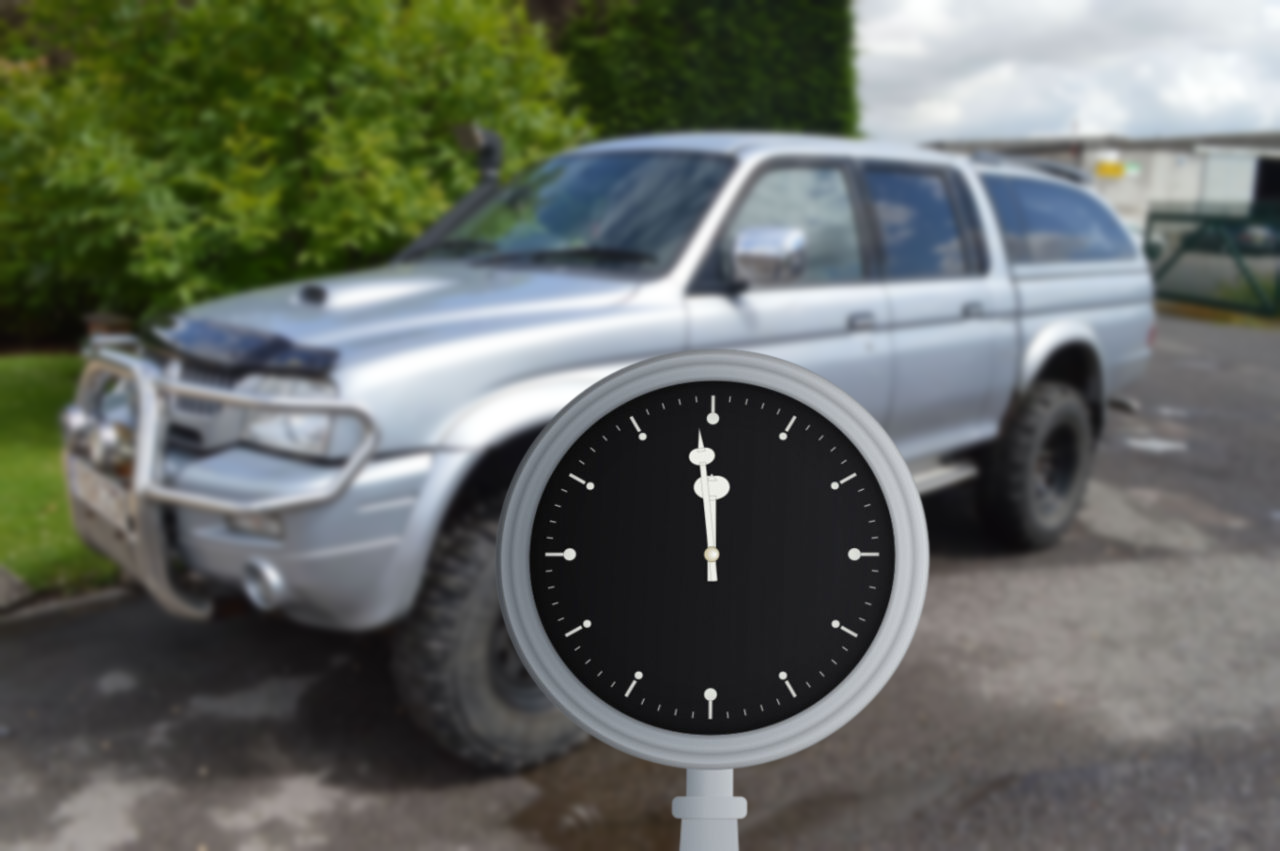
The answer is 11:59
